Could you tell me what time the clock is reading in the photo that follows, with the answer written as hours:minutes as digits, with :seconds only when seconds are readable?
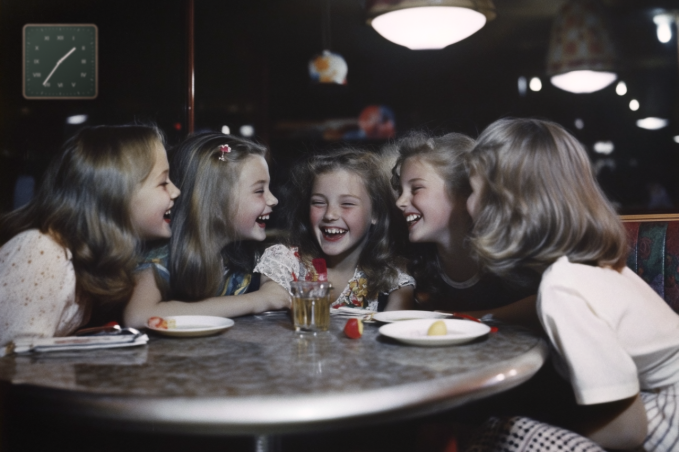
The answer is 1:36
